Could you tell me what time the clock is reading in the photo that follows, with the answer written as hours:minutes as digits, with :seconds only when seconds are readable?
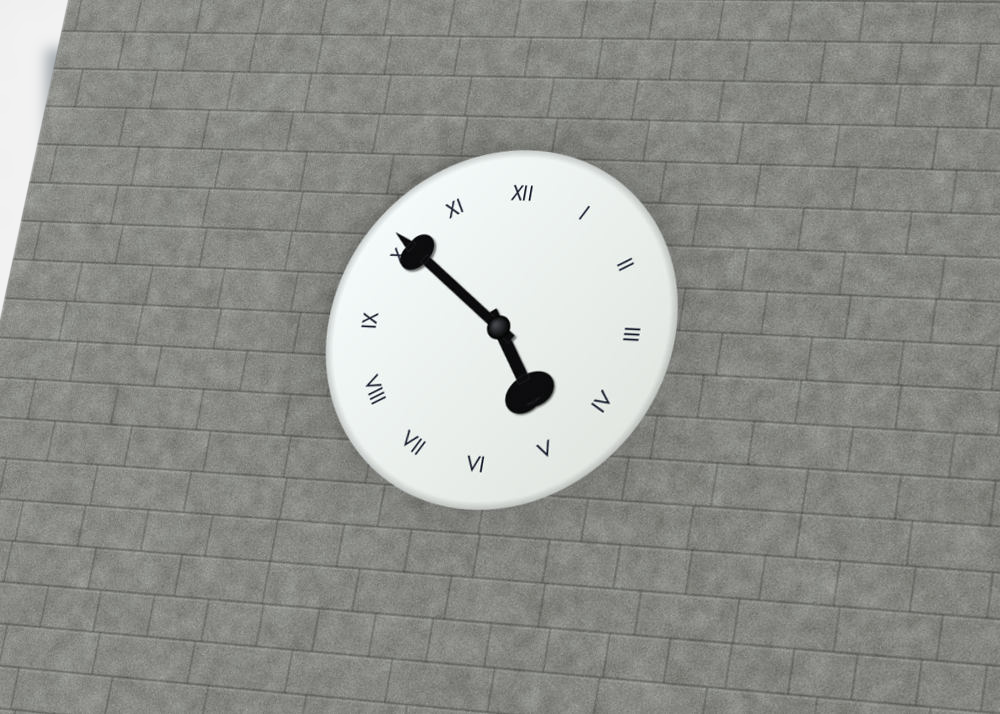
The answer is 4:51
